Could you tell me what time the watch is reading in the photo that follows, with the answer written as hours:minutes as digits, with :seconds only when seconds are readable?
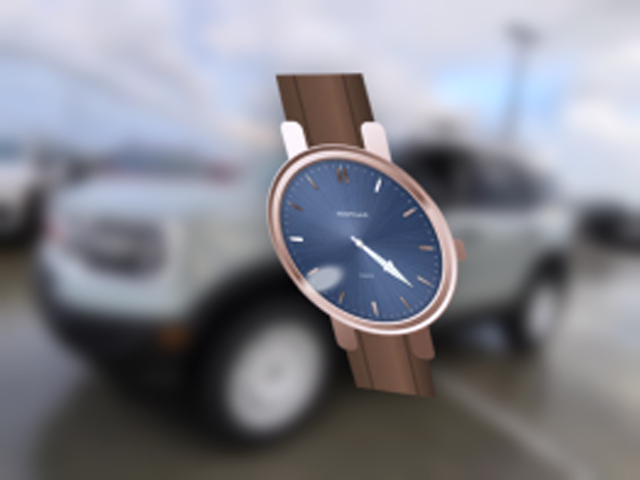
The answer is 4:22
